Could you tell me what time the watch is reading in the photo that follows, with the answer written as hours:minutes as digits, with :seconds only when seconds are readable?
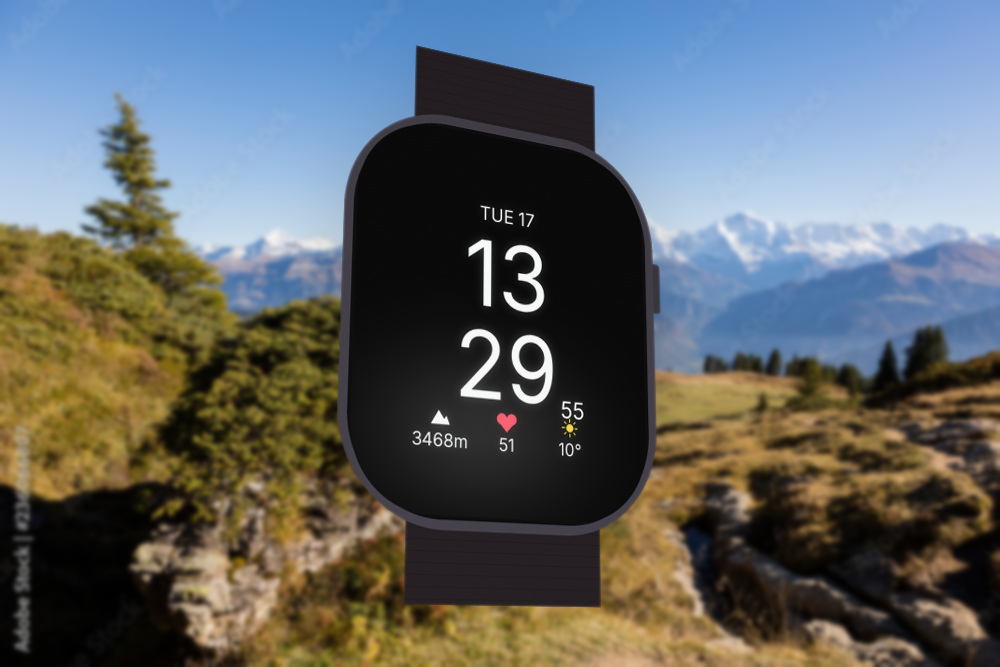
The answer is 13:29:55
